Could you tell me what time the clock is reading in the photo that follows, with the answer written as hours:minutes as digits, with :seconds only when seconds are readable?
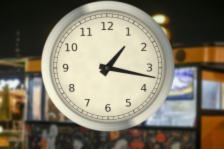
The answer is 1:17
